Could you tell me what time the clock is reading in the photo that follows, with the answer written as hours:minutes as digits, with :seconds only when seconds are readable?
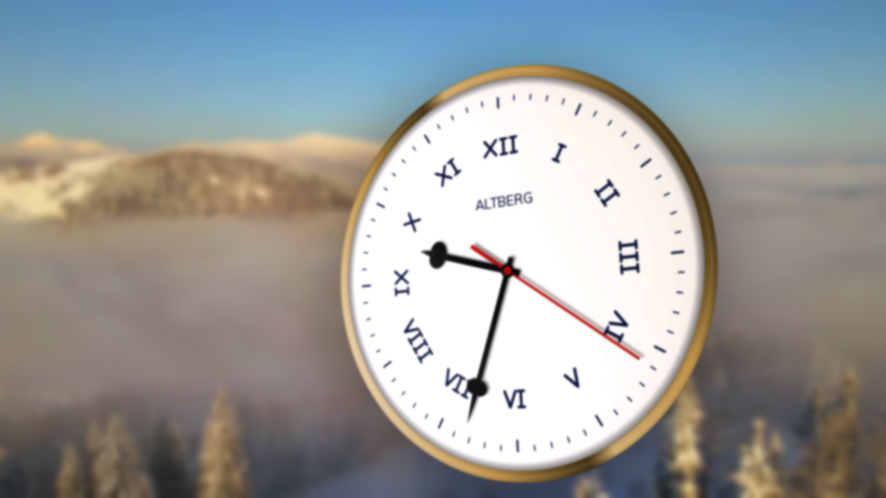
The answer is 9:33:21
